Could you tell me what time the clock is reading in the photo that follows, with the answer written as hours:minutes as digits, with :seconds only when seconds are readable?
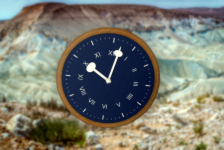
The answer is 10:02
